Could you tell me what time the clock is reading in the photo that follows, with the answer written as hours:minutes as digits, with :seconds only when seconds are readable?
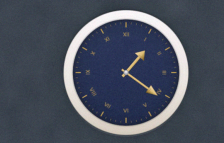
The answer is 1:21
